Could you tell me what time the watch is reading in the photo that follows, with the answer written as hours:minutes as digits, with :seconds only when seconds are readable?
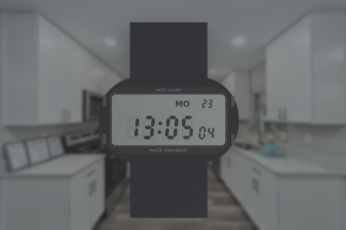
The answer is 13:05:04
